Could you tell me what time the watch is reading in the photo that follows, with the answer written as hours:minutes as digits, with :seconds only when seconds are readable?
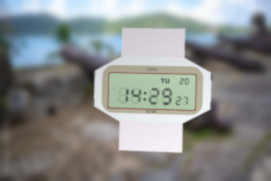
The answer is 14:29
